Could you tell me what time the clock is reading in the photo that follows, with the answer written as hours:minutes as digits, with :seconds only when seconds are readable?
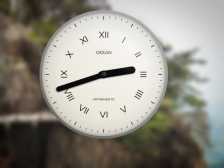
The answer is 2:42
